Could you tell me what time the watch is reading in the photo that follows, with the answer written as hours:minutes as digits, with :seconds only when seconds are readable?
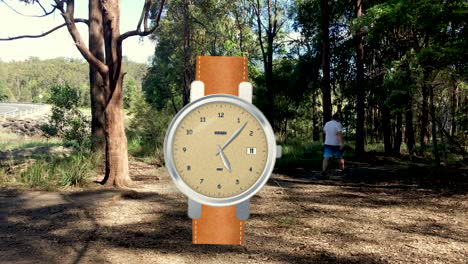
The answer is 5:07
